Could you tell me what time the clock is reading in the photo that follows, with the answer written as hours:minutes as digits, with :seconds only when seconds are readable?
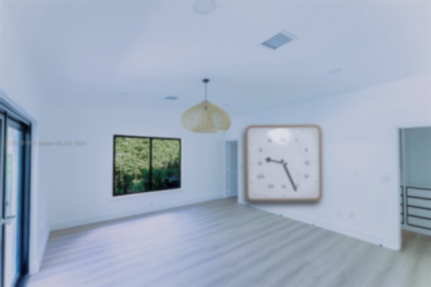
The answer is 9:26
